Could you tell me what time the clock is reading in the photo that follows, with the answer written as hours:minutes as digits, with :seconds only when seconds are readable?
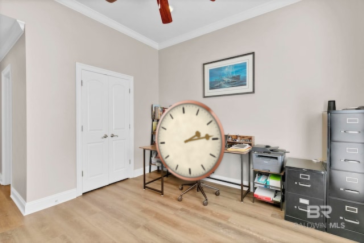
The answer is 2:14
